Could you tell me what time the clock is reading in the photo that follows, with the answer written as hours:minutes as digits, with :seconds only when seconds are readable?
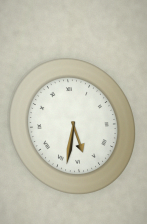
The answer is 5:33
